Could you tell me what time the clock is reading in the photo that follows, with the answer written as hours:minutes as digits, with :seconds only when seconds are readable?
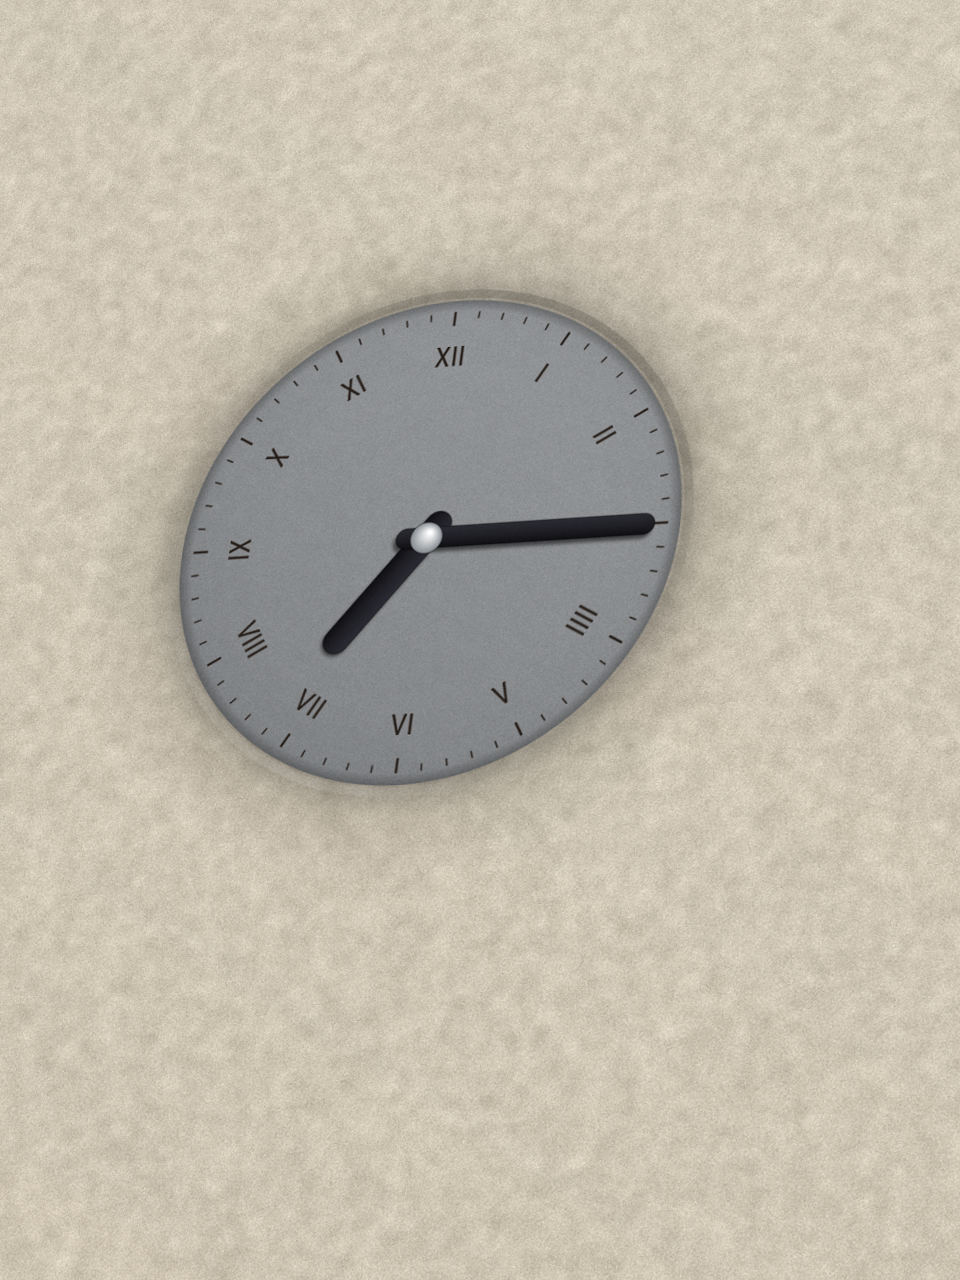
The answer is 7:15
